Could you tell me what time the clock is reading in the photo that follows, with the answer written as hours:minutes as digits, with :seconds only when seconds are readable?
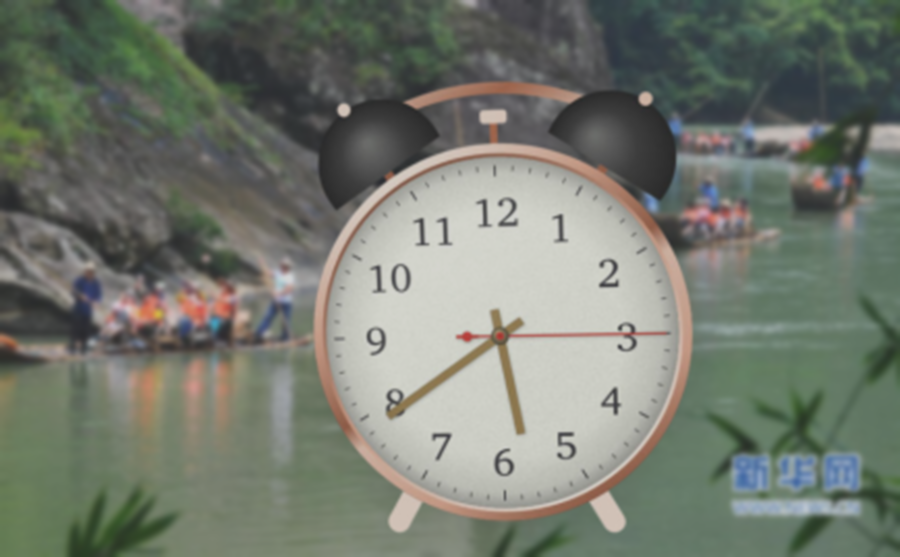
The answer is 5:39:15
